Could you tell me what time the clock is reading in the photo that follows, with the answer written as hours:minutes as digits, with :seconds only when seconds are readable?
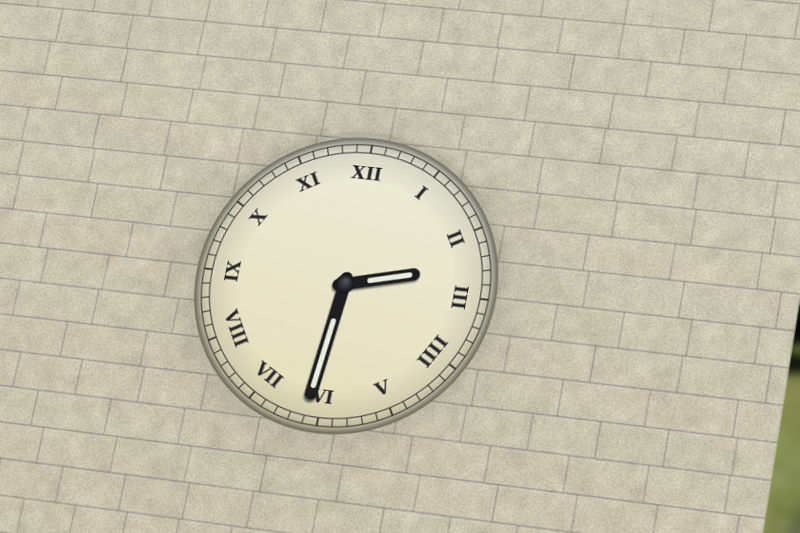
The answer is 2:31
